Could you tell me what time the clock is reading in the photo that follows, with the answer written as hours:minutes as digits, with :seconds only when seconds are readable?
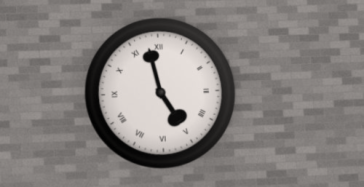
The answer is 4:58
